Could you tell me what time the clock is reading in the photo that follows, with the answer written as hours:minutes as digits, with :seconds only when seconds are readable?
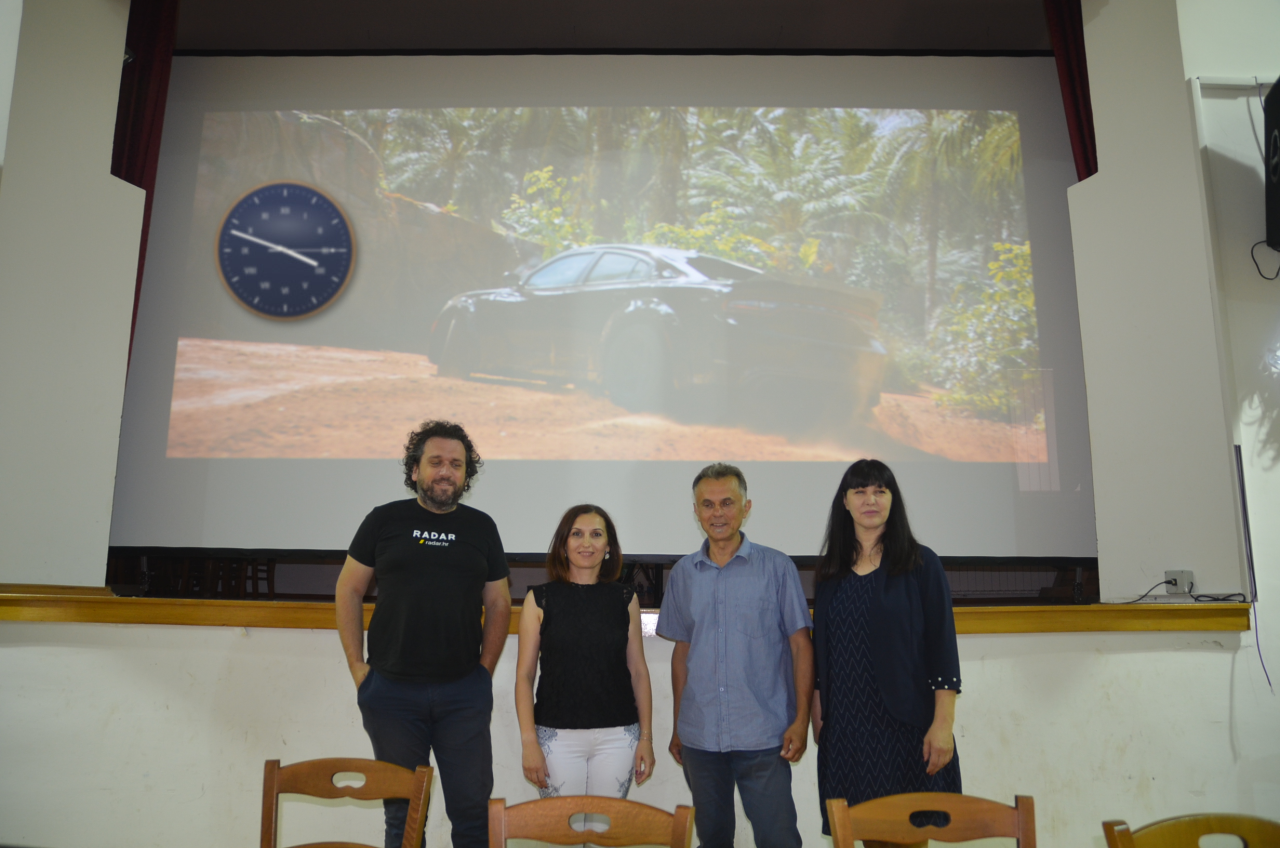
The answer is 3:48:15
